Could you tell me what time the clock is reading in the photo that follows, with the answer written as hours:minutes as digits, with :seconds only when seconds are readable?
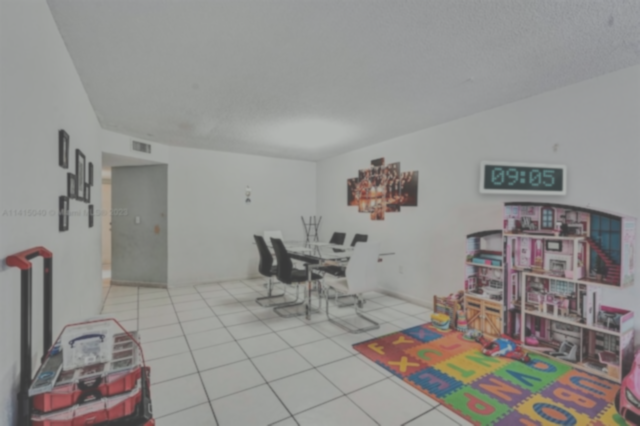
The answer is 9:05
